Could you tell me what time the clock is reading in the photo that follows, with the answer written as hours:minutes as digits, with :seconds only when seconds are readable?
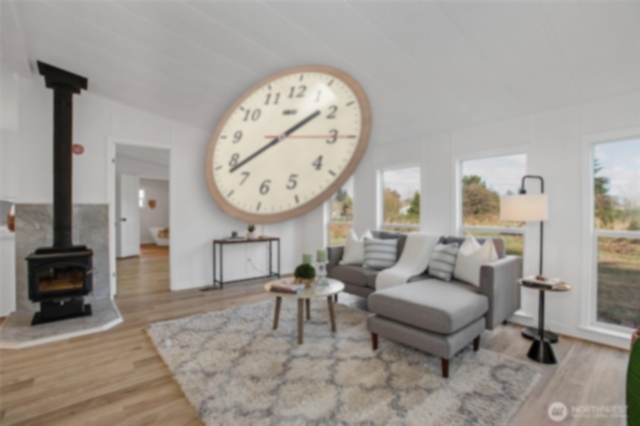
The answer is 1:38:15
